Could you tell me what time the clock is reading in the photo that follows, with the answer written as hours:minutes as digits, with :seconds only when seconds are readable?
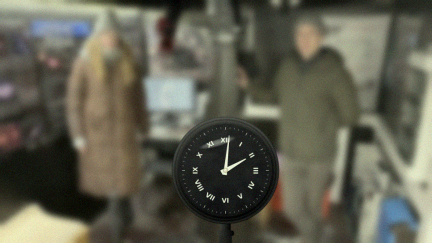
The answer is 2:01
